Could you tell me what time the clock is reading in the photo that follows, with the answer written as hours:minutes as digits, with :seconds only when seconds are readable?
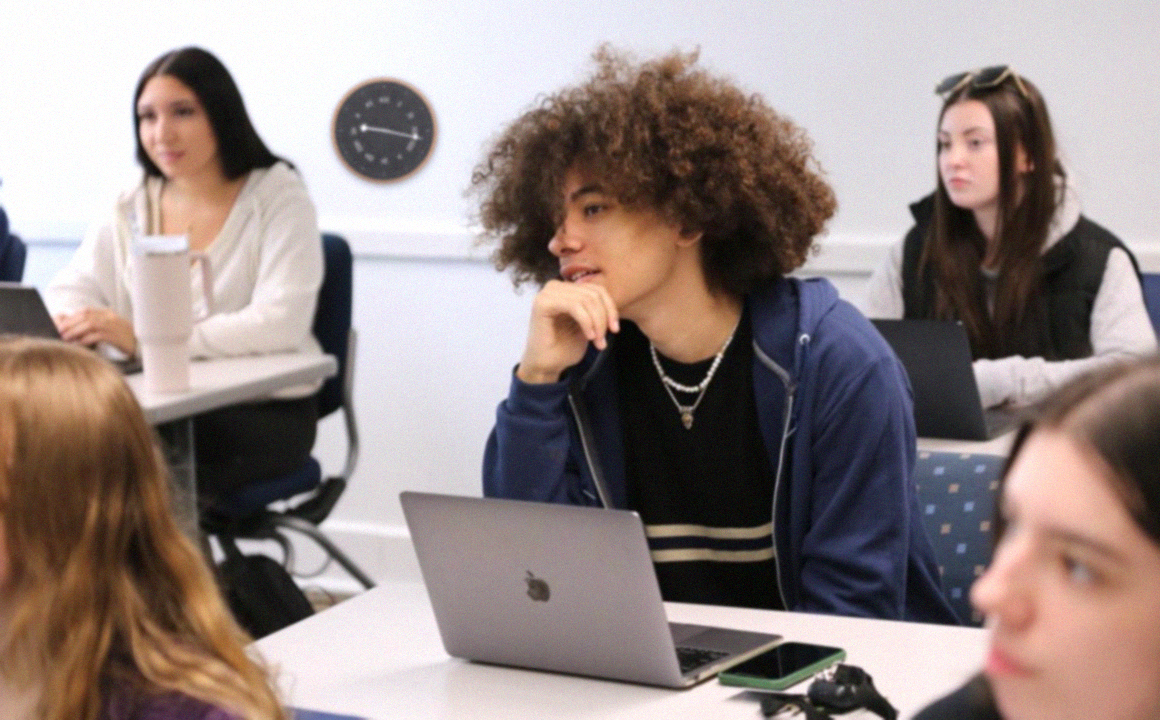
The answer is 9:17
